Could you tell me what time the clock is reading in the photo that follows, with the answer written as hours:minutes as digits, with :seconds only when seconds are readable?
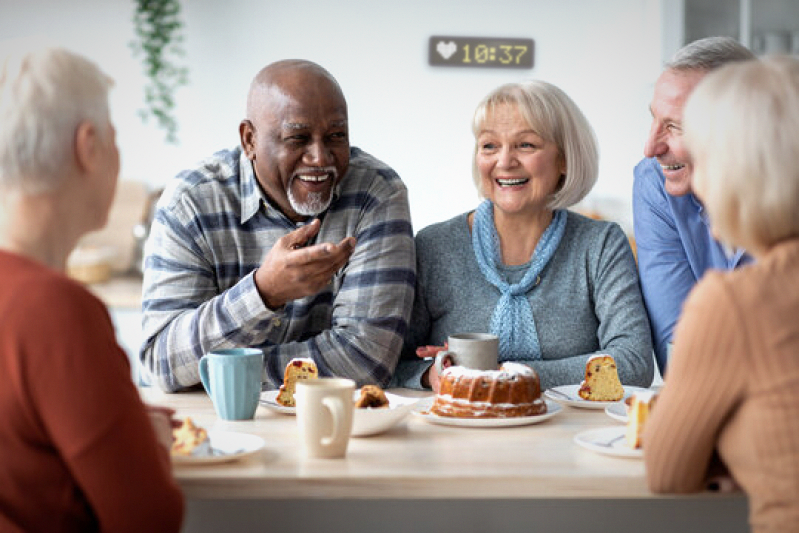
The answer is 10:37
